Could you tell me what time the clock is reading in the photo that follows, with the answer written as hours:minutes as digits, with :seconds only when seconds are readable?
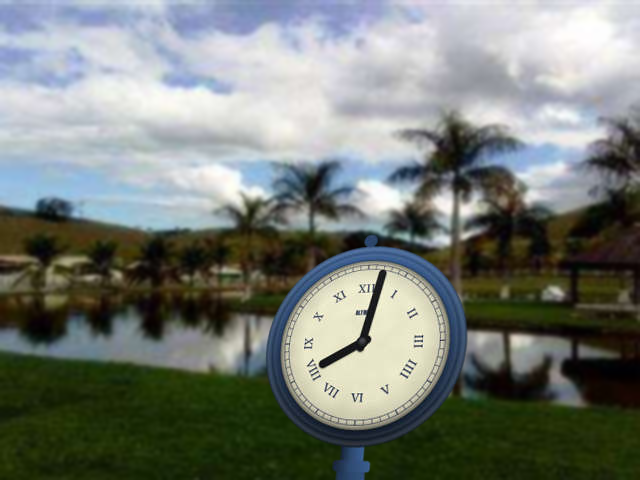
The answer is 8:02
